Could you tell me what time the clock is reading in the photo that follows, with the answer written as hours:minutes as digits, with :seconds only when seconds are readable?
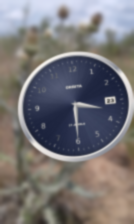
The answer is 3:30
